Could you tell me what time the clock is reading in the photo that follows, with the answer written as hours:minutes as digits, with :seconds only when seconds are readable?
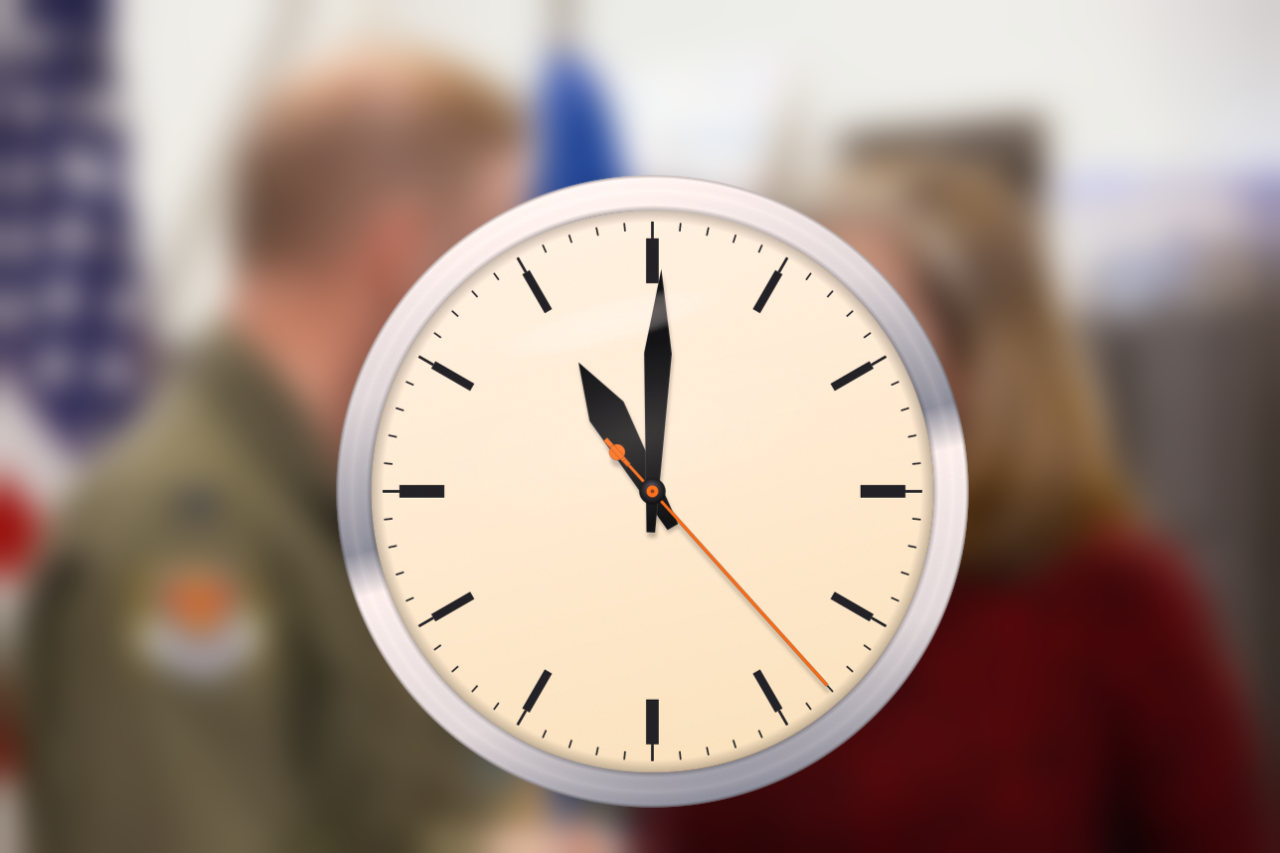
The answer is 11:00:23
